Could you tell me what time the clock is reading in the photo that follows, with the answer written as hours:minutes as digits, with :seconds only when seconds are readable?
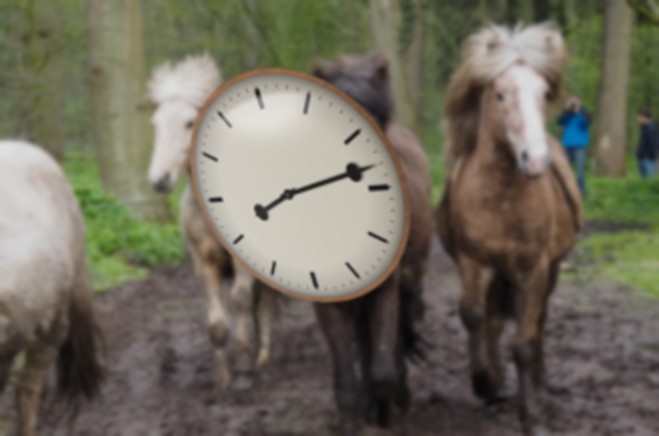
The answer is 8:13
